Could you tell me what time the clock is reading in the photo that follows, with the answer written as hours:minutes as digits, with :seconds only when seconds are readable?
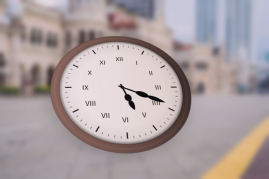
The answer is 5:19
